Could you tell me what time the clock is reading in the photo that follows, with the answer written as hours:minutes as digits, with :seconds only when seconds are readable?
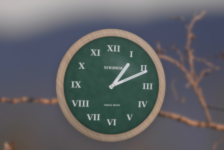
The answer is 1:11
